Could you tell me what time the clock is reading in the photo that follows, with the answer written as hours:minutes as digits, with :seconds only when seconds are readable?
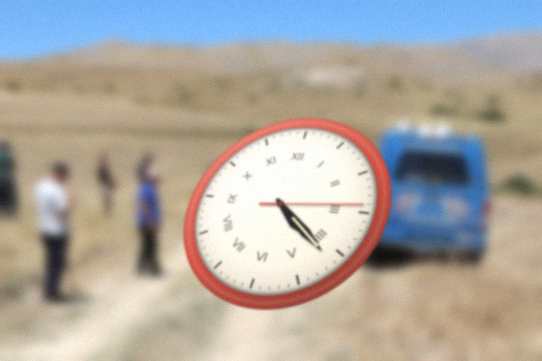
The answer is 4:21:14
